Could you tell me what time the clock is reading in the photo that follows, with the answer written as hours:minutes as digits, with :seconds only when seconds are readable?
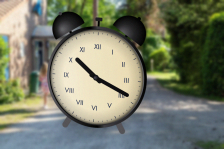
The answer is 10:19
